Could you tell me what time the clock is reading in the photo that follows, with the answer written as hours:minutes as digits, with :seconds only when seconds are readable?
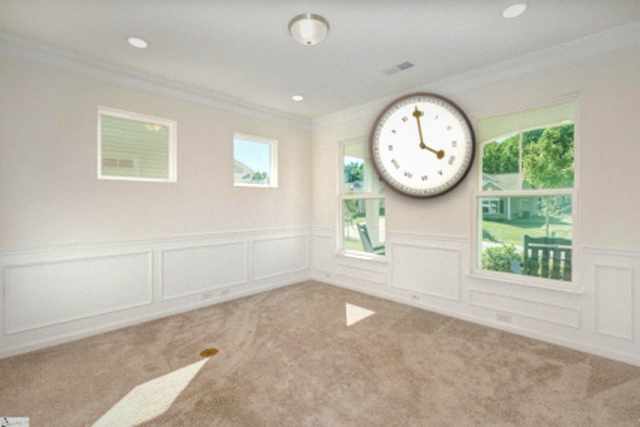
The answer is 3:59
